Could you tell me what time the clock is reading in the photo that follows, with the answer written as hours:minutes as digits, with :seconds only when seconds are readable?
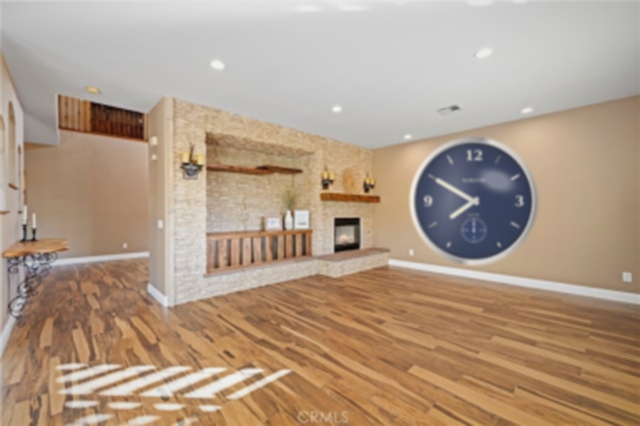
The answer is 7:50
